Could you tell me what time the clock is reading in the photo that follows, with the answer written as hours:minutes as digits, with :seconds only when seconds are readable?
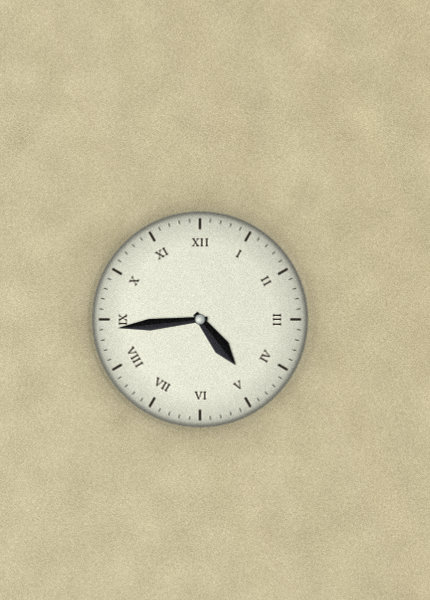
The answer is 4:44
